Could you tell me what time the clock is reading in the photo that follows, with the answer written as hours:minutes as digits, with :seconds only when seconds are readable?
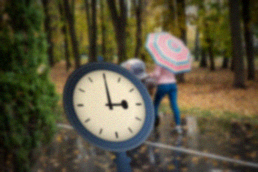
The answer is 3:00
